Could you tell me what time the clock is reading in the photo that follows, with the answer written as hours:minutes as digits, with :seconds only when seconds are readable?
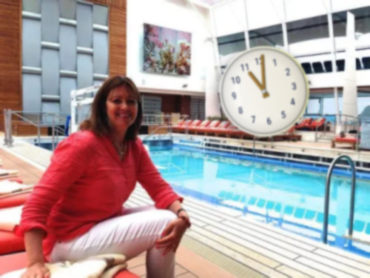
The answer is 11:01
